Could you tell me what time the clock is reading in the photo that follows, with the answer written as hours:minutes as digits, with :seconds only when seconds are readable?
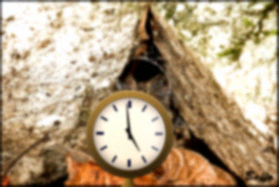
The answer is 4:59
